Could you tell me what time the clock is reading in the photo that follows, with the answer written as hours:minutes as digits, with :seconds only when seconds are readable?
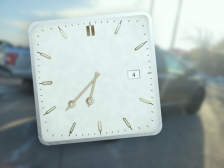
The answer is 6:38
